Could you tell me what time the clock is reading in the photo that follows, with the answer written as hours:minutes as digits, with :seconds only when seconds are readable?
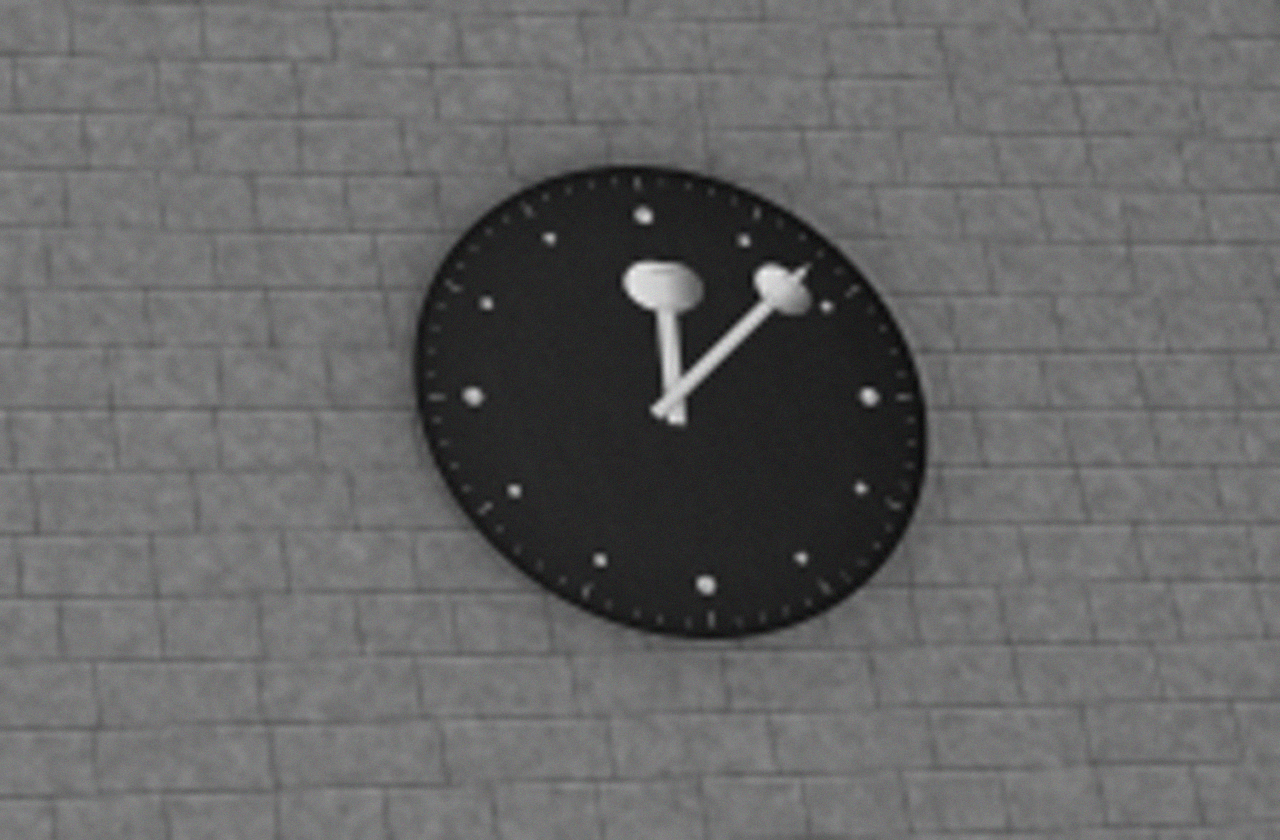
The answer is 12:08
